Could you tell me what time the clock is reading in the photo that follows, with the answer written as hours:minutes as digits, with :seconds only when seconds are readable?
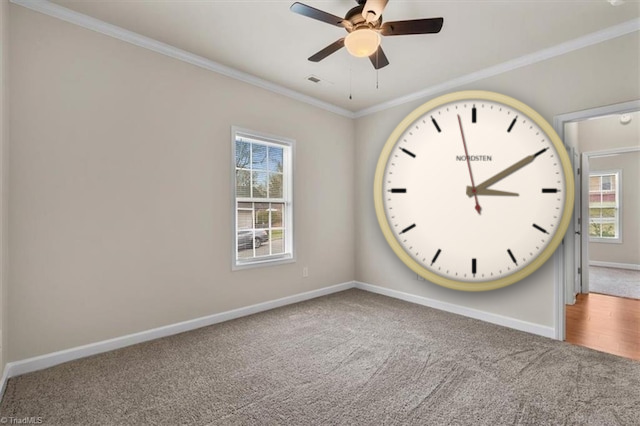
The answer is 3:09:58
